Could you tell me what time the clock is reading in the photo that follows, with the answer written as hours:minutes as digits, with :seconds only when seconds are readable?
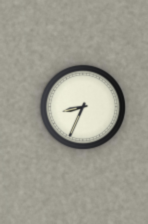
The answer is 8:34
